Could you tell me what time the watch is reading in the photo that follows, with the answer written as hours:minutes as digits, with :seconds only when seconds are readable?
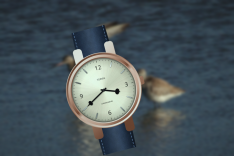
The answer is 3:40
